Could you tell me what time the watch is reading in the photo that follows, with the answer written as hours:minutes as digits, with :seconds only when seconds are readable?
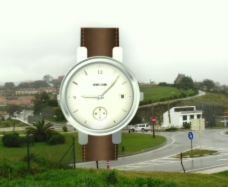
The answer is 9:07
